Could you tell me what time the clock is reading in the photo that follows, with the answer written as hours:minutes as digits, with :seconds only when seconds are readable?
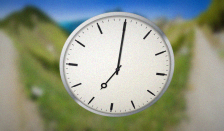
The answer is 7:00
